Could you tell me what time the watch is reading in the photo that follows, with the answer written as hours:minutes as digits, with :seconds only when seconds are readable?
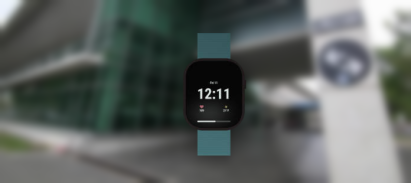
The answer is 12:11
